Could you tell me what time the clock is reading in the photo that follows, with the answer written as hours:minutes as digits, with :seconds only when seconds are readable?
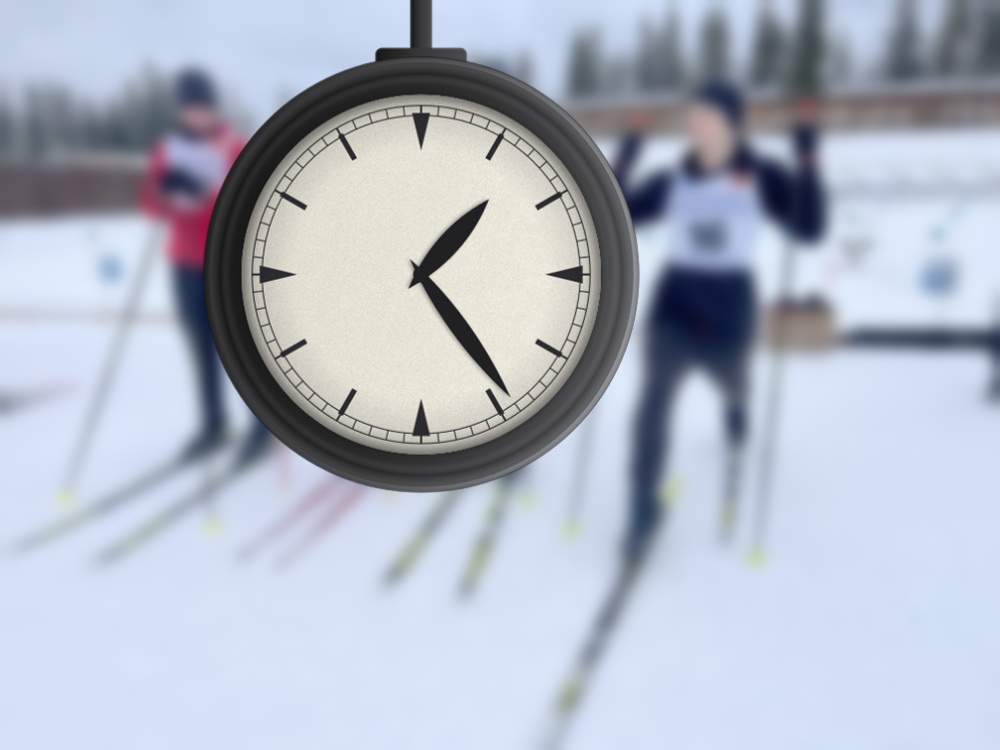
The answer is 1:24
